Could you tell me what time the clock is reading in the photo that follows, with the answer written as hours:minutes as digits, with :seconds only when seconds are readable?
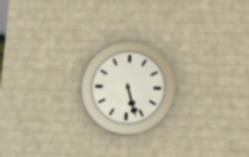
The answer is 5:27
